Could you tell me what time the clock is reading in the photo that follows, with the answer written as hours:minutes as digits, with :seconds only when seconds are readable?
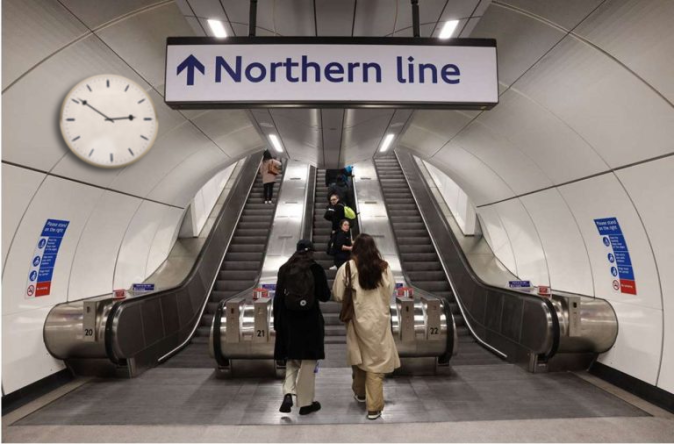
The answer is 2:51
